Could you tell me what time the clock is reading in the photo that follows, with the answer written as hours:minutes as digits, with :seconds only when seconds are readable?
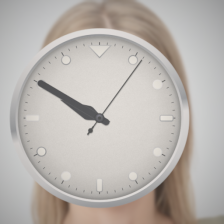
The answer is 9:50:06
